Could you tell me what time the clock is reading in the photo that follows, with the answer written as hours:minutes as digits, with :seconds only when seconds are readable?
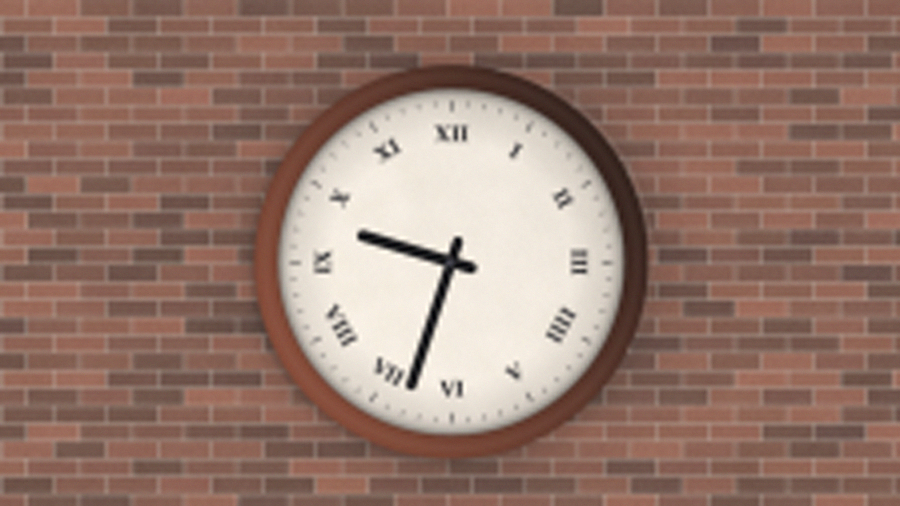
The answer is 9:33
